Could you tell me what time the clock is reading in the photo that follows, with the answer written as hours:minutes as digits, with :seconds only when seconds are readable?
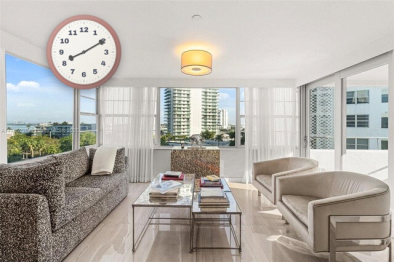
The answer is 8:10
